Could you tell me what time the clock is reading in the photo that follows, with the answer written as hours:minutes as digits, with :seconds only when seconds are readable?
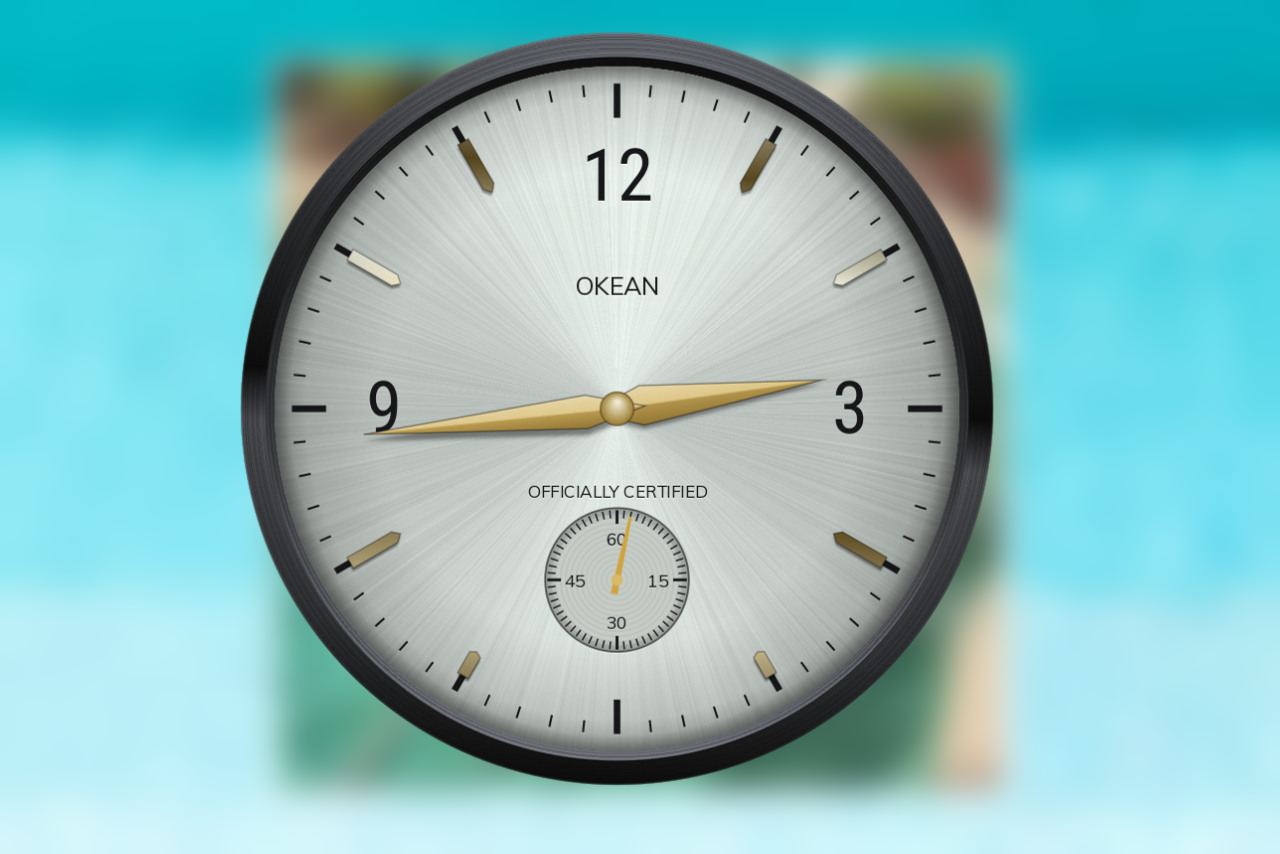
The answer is 2:44:02
